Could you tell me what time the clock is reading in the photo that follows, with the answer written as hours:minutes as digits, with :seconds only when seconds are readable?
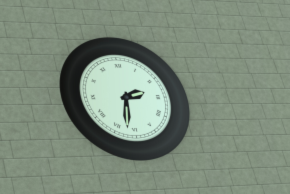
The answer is 2:32
